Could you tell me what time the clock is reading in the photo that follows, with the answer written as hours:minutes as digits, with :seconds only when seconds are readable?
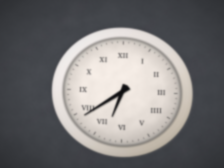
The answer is 6:39
